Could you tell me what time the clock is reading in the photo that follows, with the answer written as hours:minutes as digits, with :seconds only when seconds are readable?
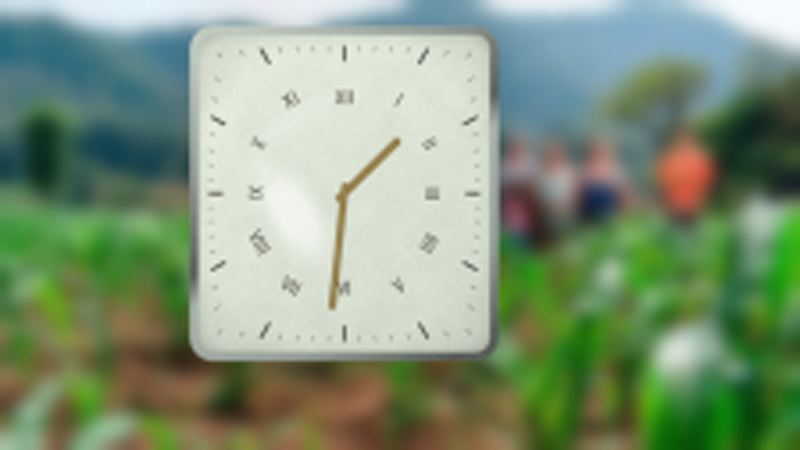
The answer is 1:31
